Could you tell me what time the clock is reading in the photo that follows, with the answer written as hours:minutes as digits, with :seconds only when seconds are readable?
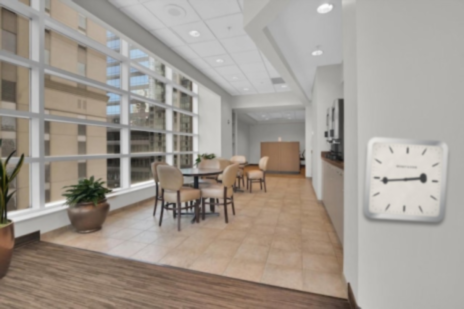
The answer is 2:44
